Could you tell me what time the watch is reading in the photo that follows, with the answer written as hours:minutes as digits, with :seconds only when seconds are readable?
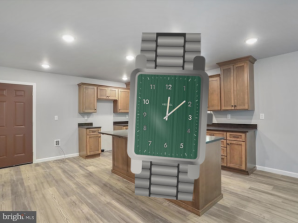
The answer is 12:08
